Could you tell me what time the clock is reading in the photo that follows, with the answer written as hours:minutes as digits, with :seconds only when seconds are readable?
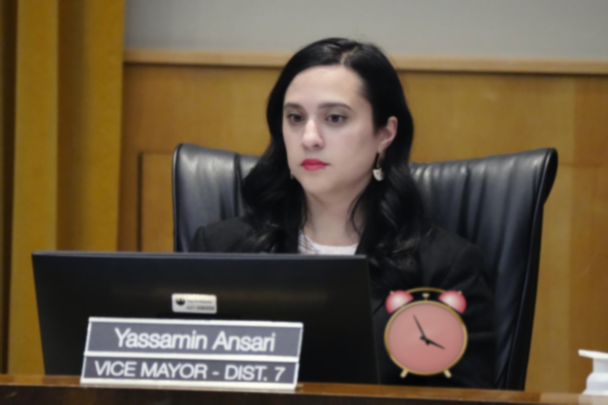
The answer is 3:56
